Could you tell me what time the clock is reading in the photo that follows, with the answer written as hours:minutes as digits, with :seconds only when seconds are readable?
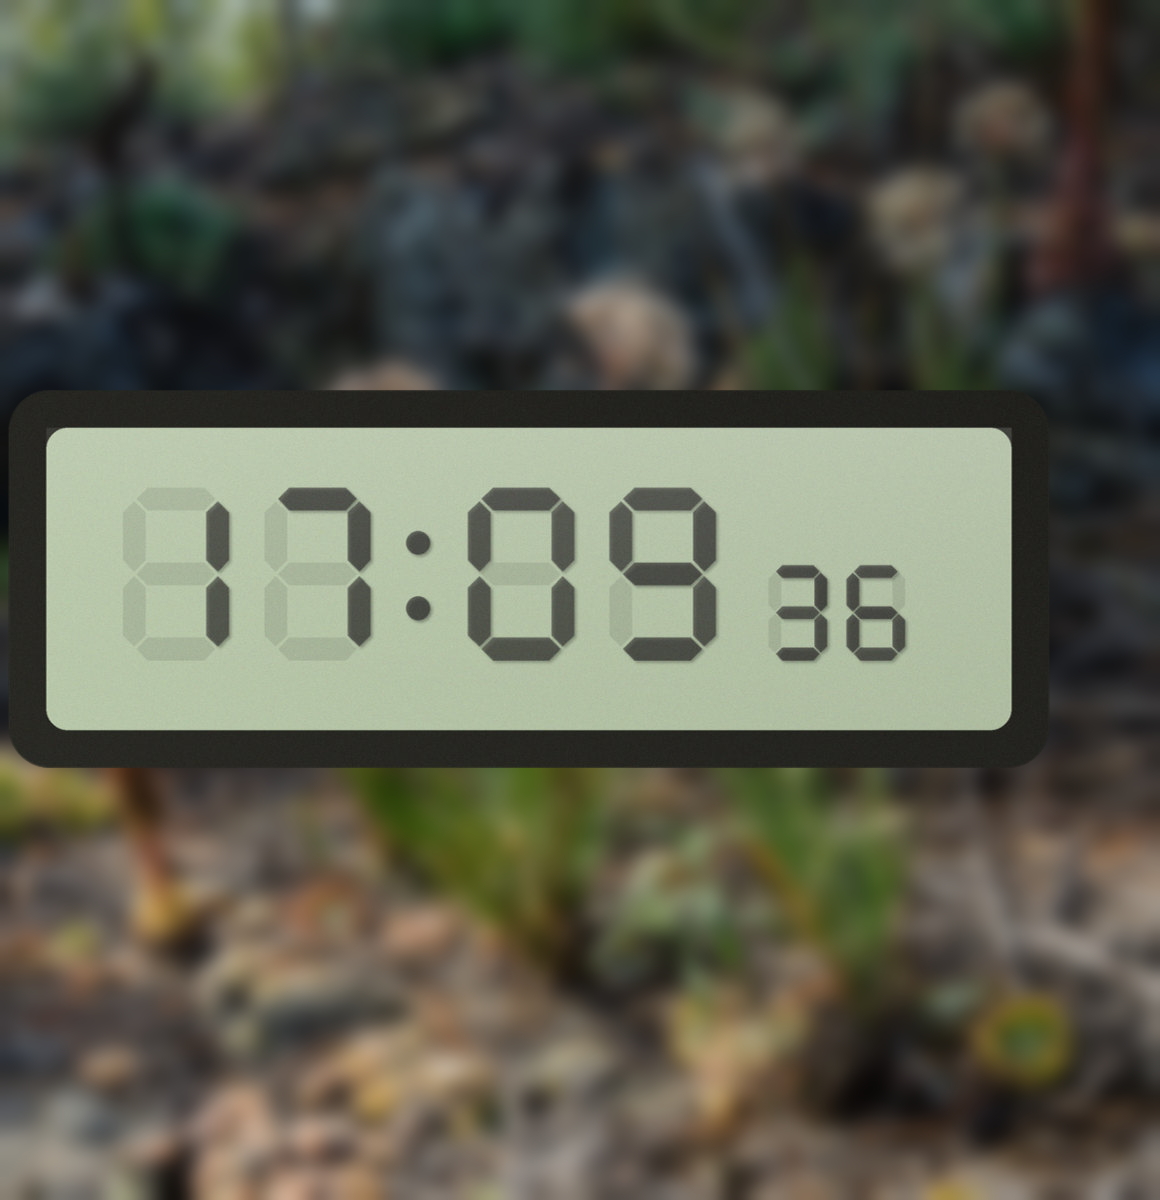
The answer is 17:09:36
